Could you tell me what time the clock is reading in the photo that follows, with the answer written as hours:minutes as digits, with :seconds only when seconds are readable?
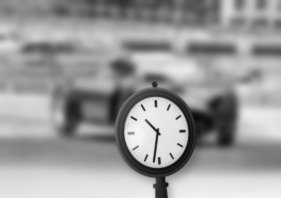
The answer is 10:32
